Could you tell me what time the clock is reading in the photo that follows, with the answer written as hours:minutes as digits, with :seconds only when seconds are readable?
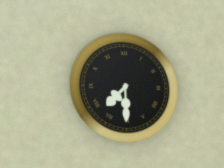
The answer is 7:30
